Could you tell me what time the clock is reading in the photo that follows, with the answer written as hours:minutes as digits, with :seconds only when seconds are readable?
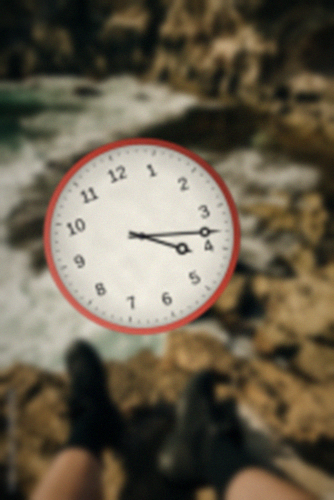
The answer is 4:18
